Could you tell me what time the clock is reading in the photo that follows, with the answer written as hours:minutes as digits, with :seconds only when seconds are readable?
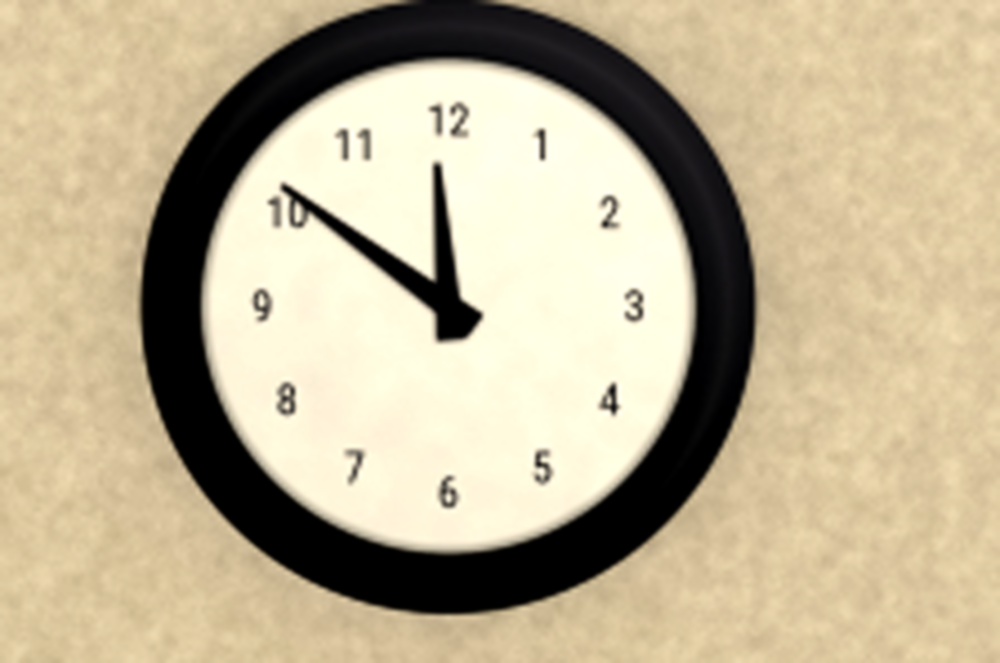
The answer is 11:51
